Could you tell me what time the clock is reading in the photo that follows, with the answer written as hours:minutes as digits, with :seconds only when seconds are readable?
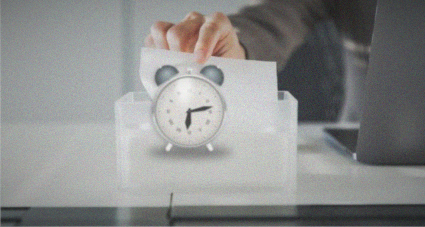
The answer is 6:13
